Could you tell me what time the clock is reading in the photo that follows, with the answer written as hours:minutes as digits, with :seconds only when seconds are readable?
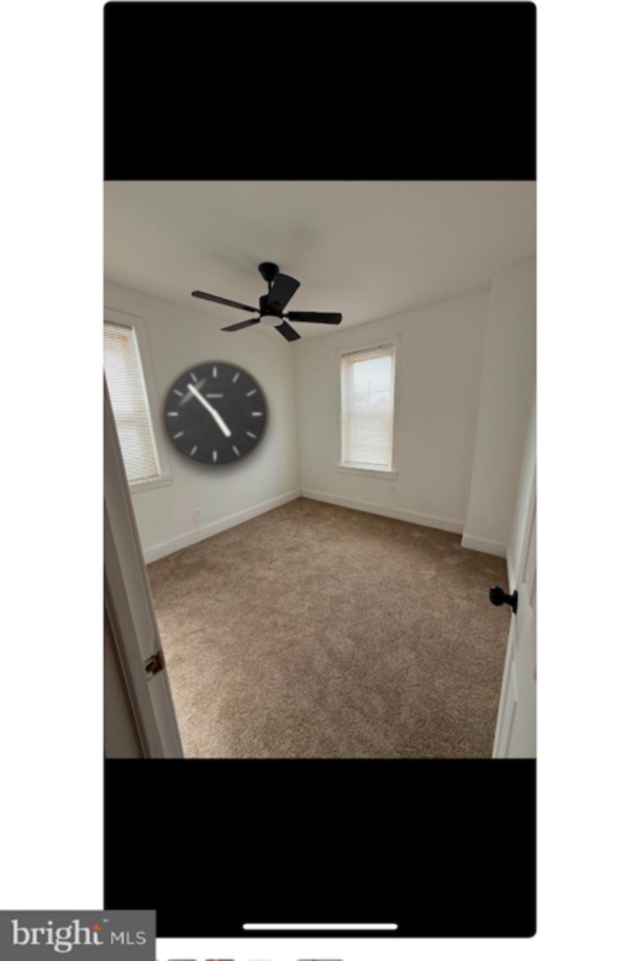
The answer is 4:53
